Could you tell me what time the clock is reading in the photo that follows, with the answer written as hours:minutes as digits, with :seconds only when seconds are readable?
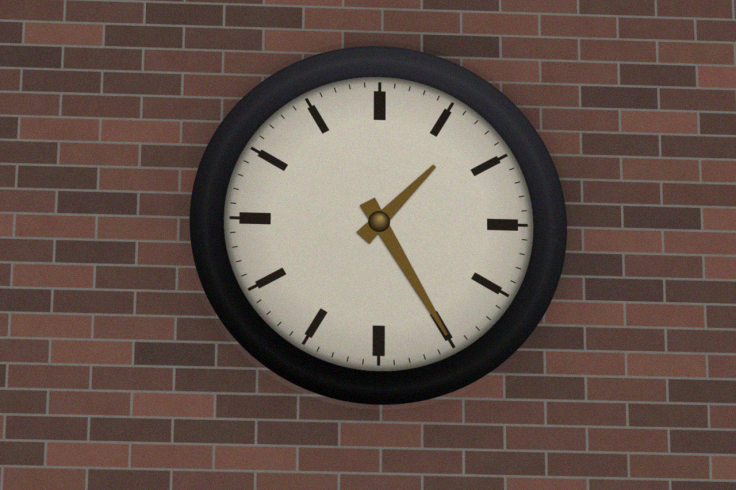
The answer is 1:25
